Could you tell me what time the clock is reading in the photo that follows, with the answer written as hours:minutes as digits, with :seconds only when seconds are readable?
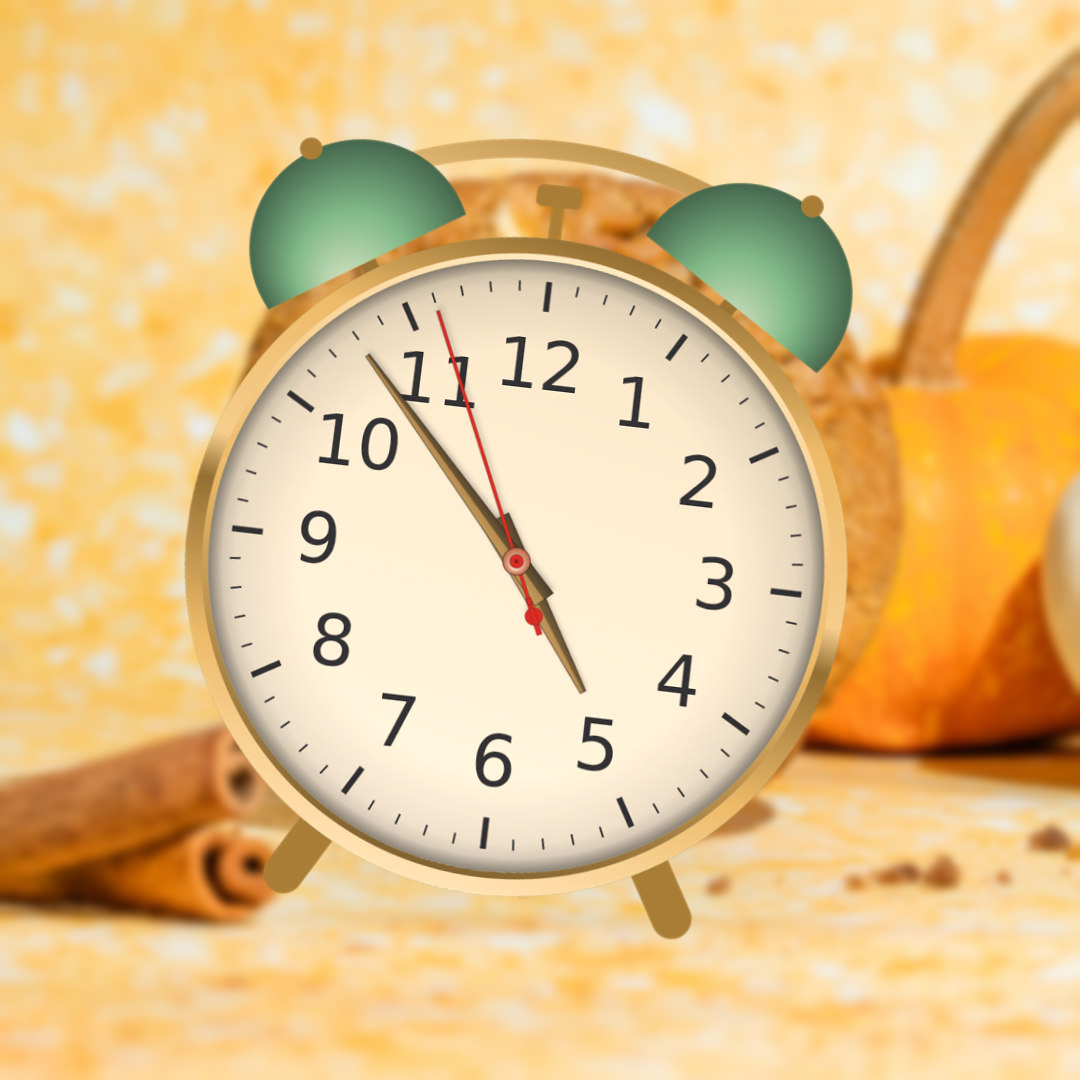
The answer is 4:52:56
